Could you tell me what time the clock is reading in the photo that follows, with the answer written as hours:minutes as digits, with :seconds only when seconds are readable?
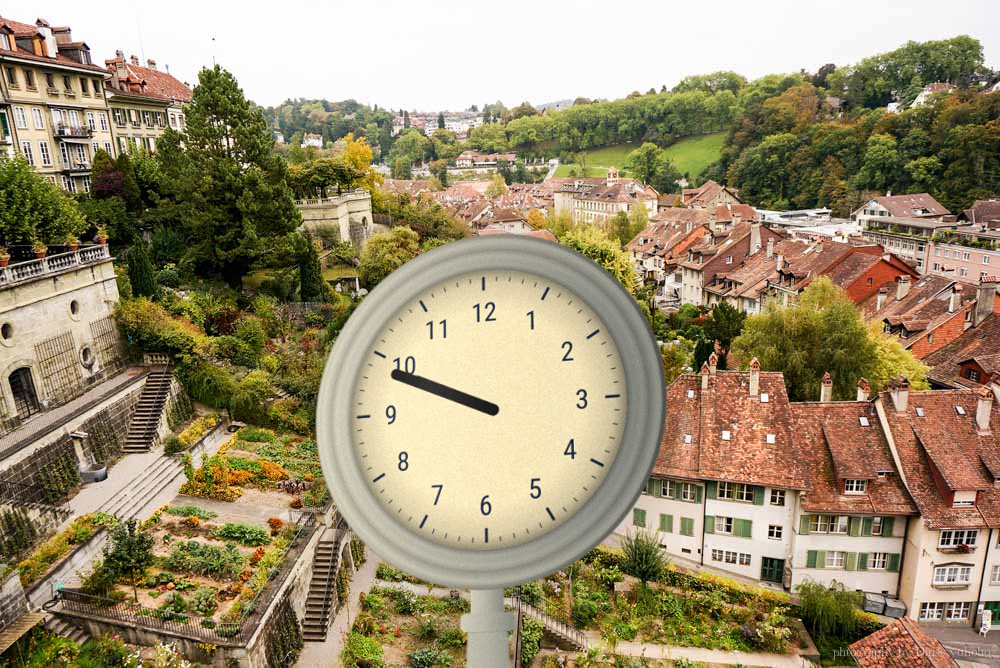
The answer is 9:49
